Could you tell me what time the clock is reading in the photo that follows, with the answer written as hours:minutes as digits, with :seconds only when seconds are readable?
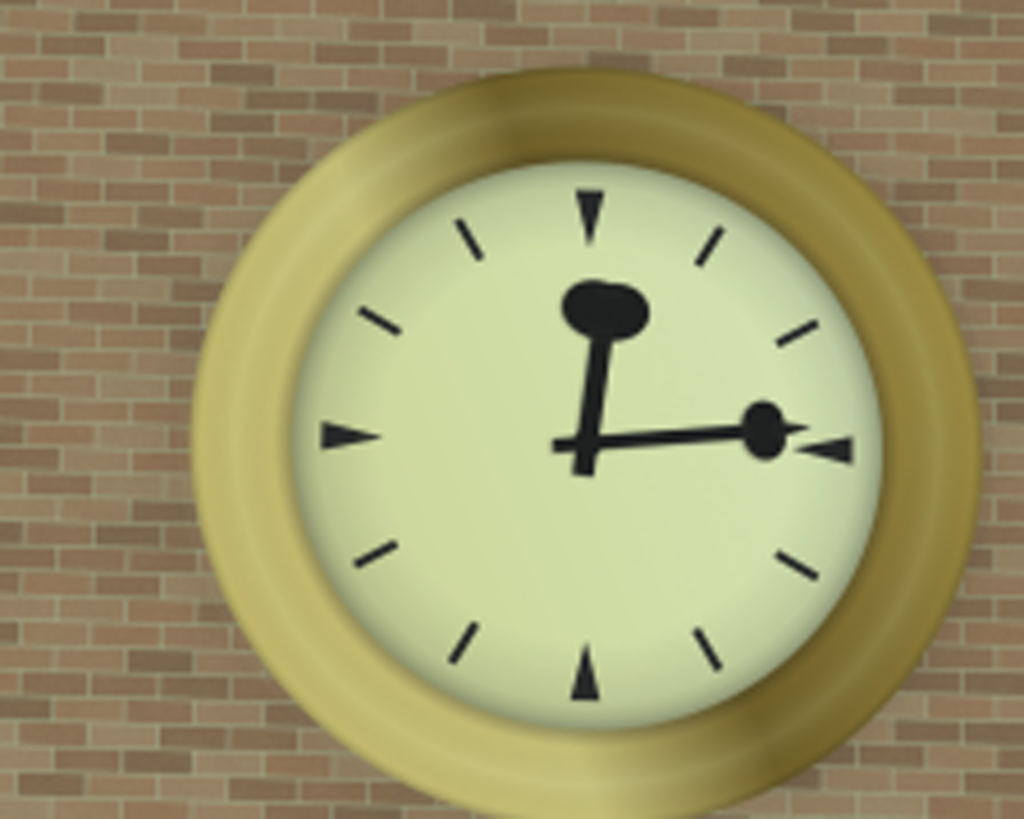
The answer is 12:14
